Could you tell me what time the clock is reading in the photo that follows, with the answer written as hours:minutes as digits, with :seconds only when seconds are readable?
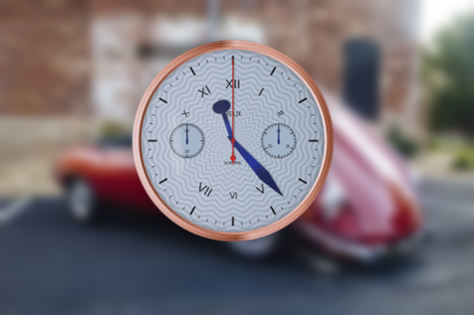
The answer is 11:23
